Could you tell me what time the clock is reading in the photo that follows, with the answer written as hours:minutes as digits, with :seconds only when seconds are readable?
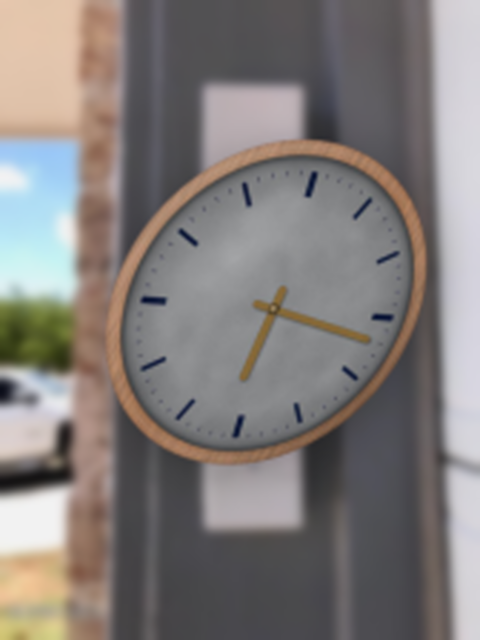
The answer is 6:17
